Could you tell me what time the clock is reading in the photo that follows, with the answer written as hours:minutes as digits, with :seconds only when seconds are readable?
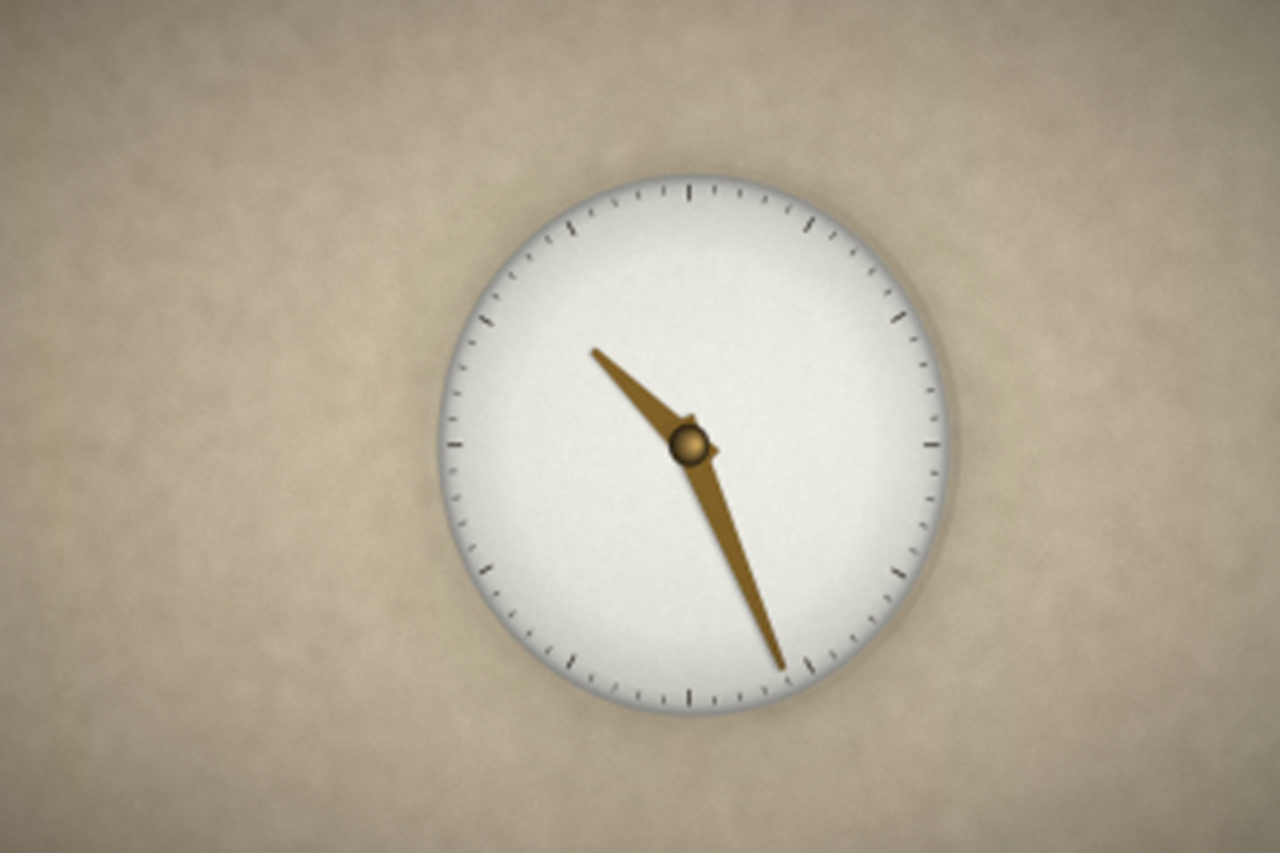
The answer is 10:26
